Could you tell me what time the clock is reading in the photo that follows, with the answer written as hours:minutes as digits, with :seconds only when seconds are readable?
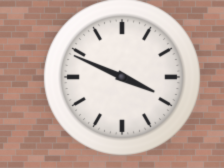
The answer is 3:49
